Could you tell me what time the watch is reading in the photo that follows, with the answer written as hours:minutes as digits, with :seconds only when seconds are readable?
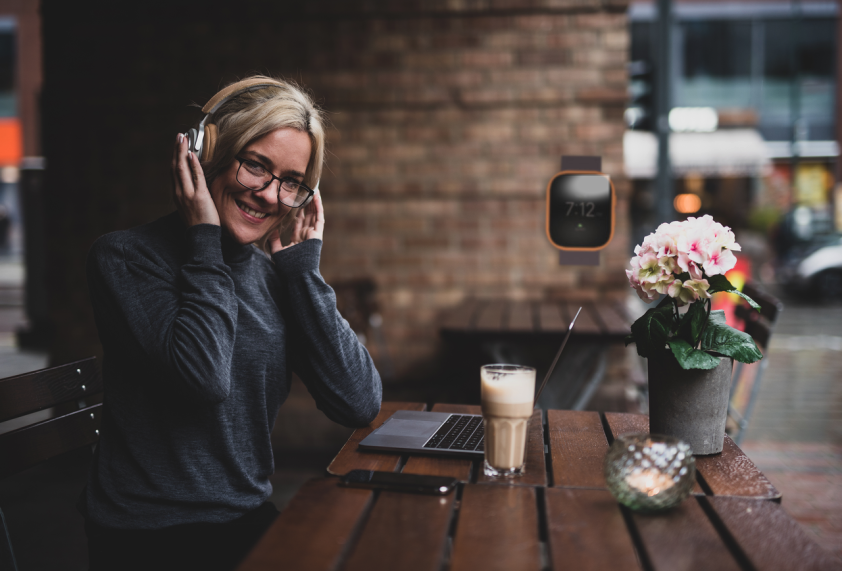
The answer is 7:12
